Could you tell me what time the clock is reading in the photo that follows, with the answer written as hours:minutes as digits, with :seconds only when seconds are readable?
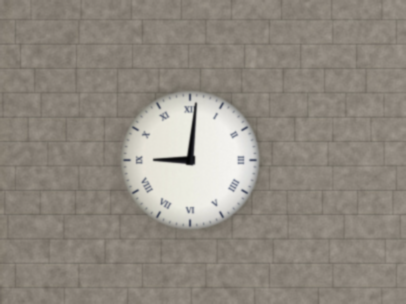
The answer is 9:01
